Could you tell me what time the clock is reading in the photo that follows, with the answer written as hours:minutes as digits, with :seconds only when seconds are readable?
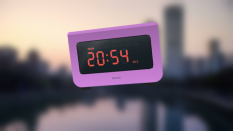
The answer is 20:54
